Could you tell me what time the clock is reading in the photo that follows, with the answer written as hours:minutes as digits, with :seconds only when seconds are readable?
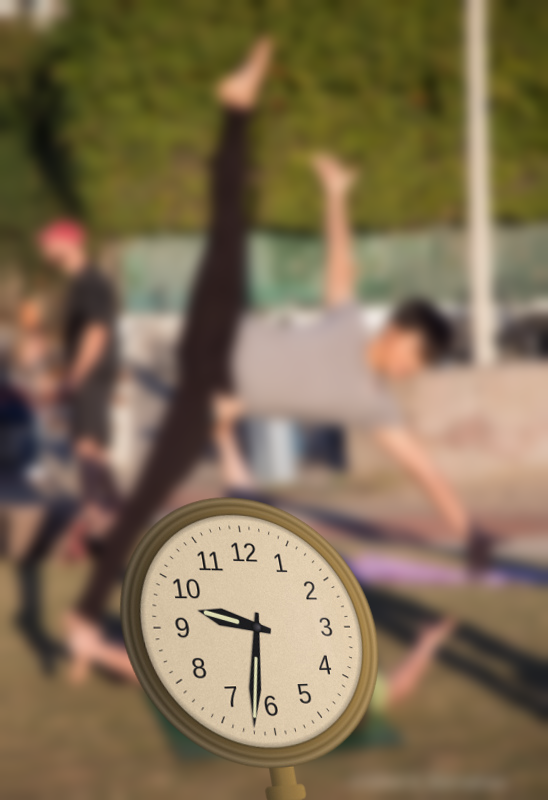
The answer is 9:32
